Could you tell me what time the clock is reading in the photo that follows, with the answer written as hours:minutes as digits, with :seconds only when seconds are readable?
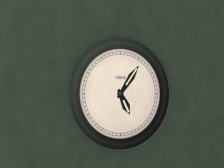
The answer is 5:06
